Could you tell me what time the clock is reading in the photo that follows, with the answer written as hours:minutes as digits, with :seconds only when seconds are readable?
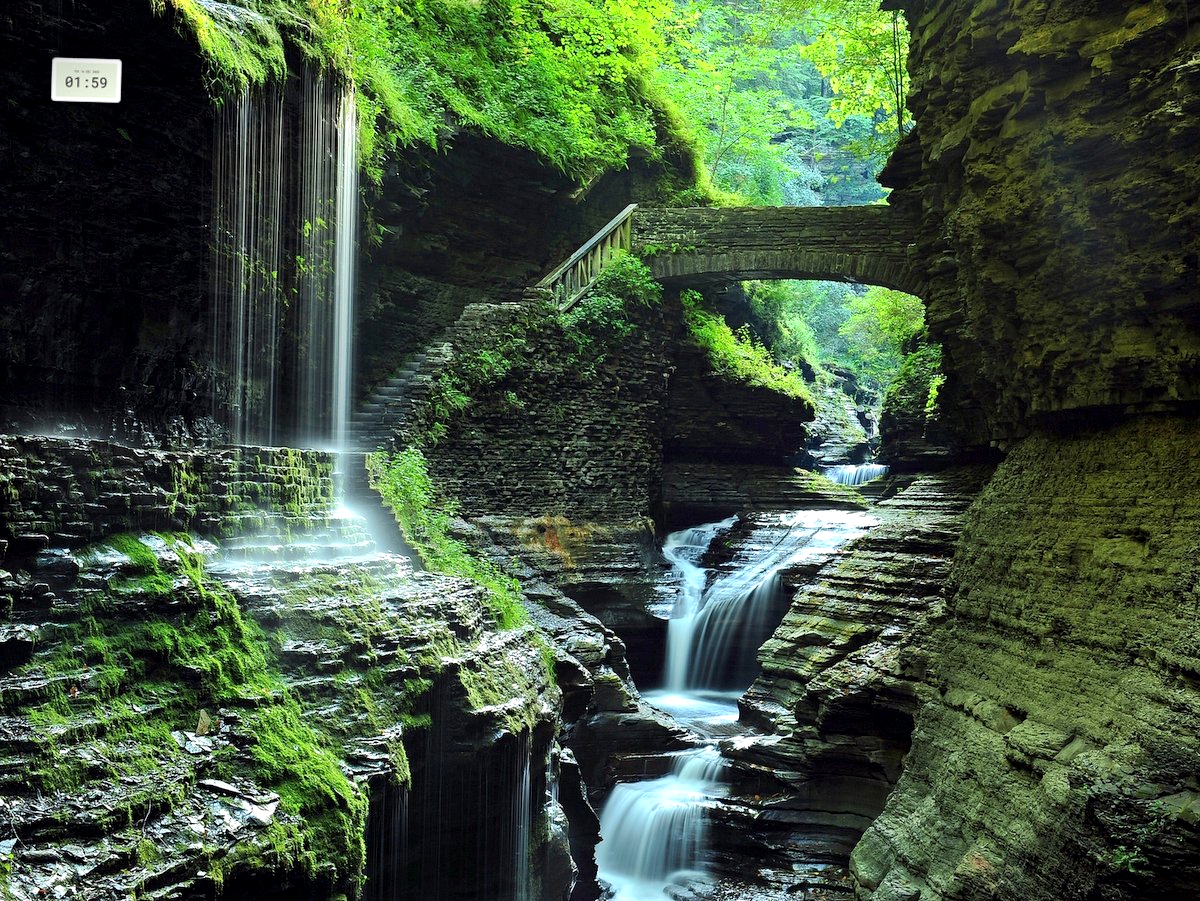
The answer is 1:59
